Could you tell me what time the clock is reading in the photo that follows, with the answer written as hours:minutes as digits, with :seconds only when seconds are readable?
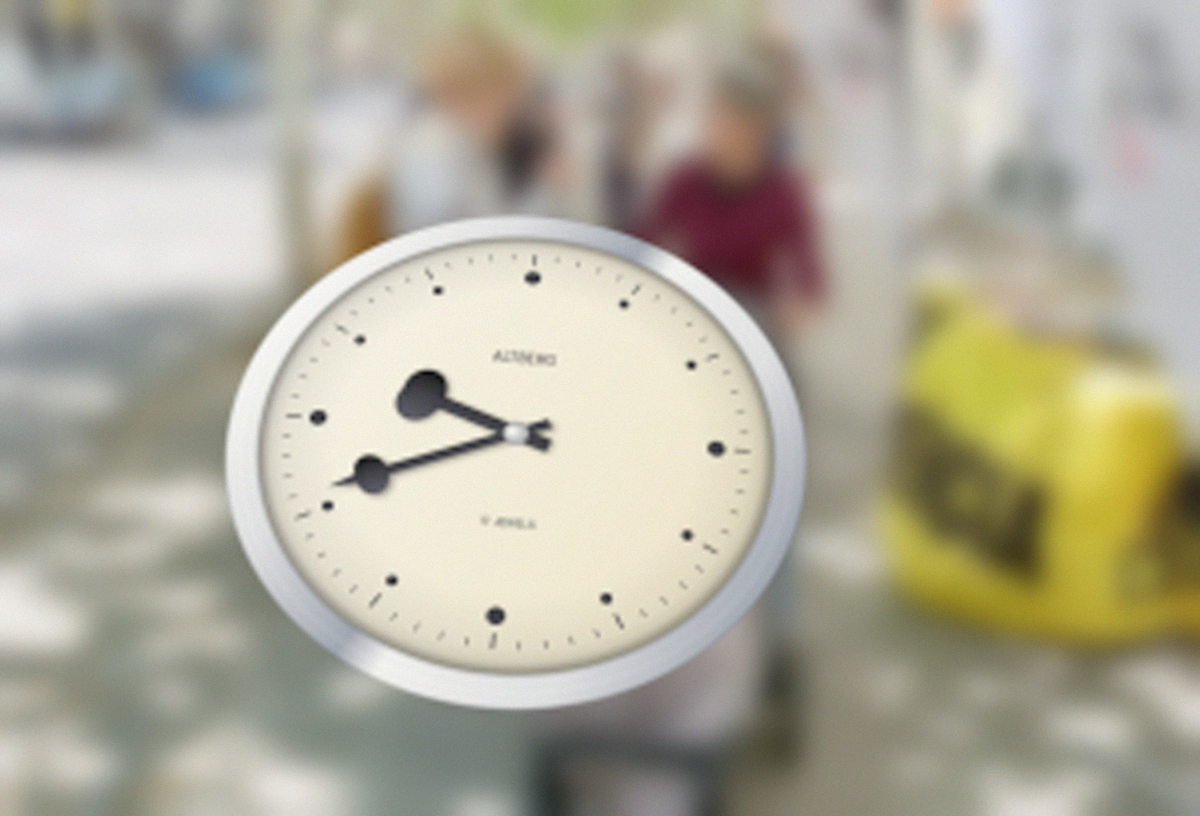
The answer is 9:41
